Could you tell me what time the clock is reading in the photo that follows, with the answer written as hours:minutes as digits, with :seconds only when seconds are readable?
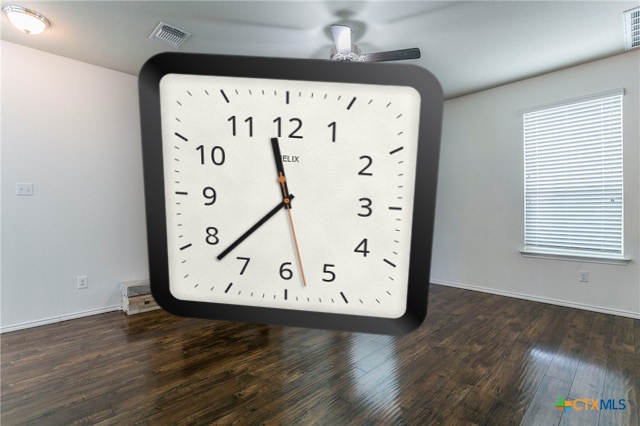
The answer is 11:37:28
